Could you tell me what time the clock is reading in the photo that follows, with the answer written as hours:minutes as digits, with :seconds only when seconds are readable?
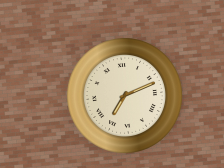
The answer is 7:12
